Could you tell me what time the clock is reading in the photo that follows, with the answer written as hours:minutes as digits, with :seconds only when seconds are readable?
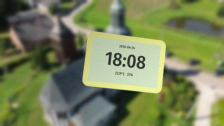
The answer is 18:08
